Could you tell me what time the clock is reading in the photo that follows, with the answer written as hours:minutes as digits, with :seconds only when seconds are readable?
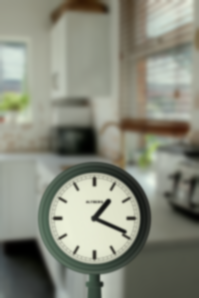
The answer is 1:19
